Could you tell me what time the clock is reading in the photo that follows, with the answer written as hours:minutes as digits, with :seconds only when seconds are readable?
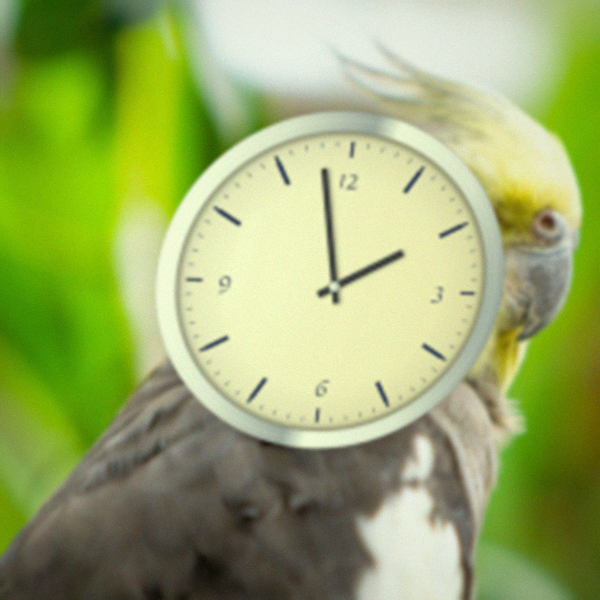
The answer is 1:58
